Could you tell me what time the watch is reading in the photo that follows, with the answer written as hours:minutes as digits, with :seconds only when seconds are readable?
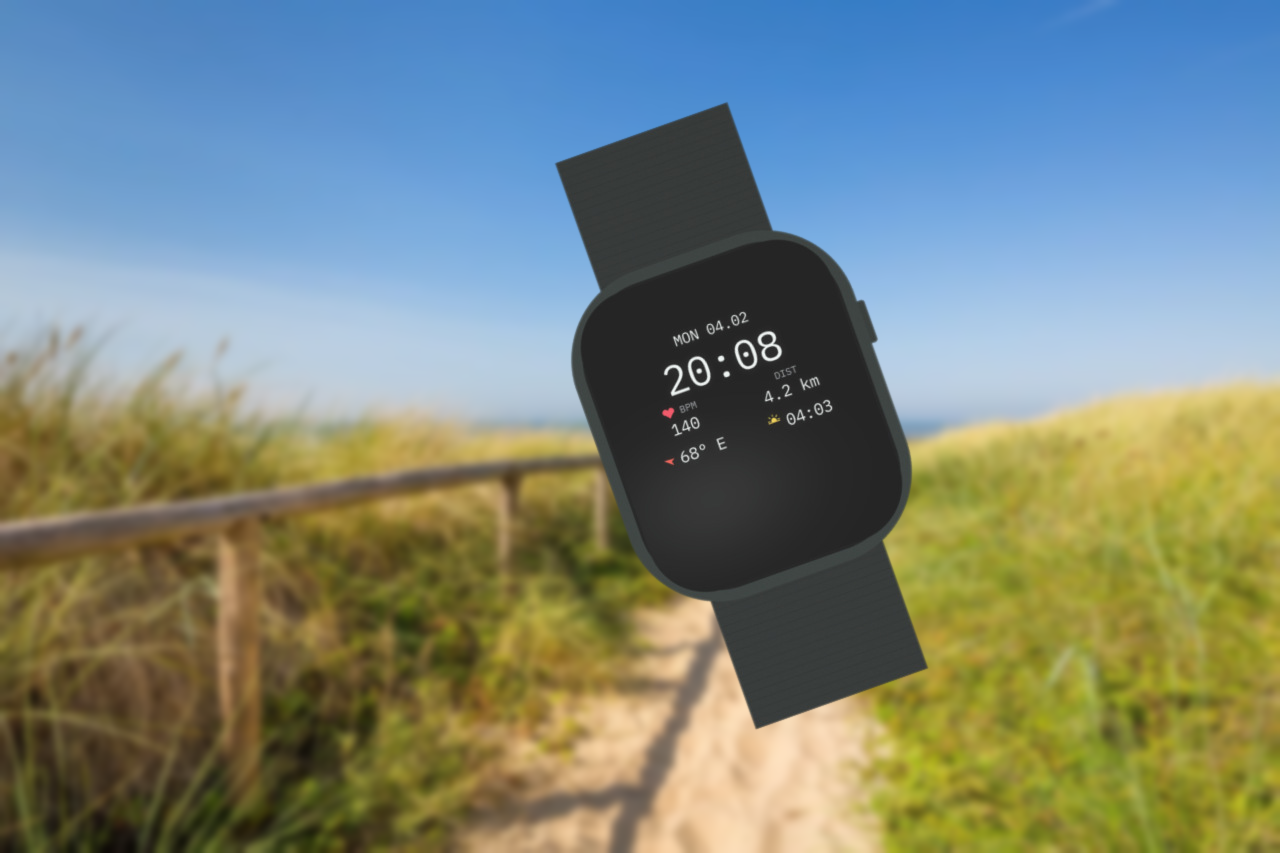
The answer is 20:08
